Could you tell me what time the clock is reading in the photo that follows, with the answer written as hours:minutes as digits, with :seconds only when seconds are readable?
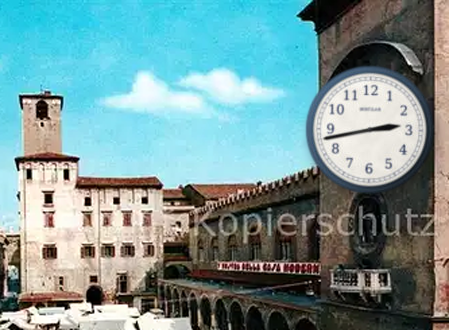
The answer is 2:43
